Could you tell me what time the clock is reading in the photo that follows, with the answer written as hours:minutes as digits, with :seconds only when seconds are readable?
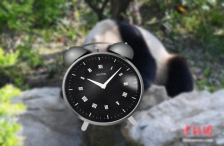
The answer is 10:08
